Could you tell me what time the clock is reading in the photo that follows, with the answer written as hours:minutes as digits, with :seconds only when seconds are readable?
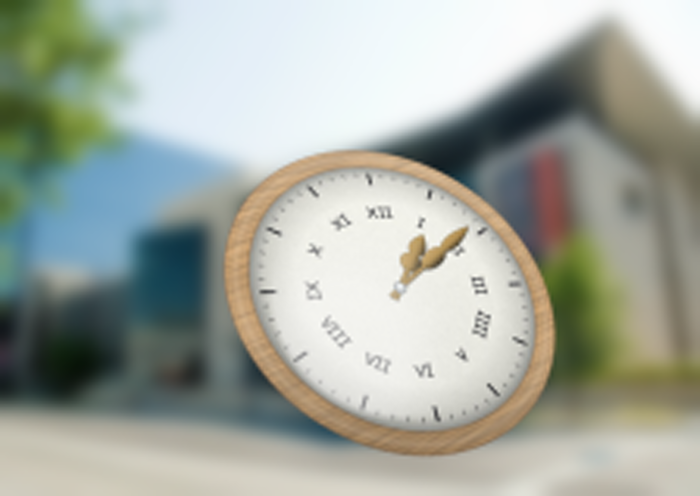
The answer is 1:09
